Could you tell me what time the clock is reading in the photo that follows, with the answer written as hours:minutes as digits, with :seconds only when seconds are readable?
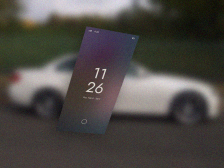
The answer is 11:26
